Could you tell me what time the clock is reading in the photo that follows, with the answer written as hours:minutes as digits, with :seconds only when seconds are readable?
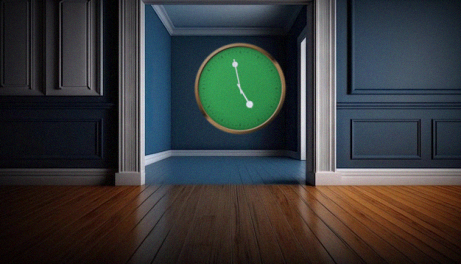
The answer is 4:58
